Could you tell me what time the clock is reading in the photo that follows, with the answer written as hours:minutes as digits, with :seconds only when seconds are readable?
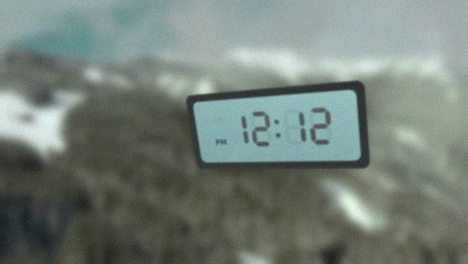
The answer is 12:12
